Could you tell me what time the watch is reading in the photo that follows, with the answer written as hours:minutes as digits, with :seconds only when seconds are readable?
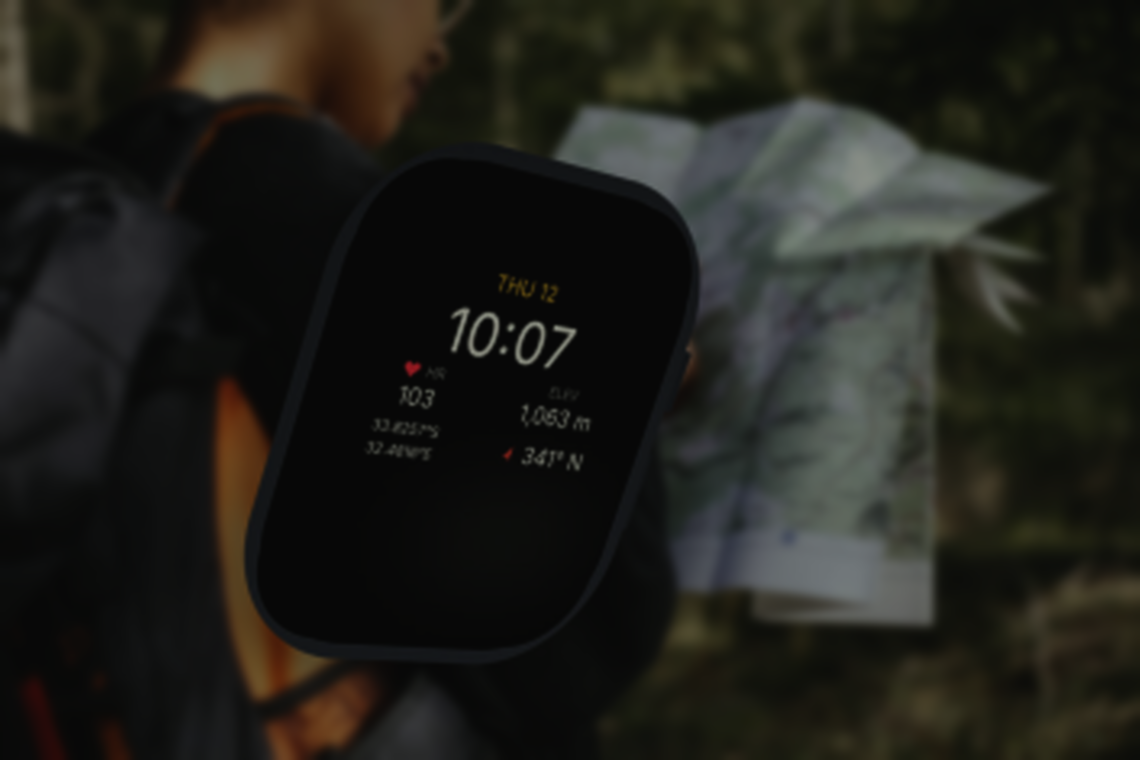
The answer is 10:07
